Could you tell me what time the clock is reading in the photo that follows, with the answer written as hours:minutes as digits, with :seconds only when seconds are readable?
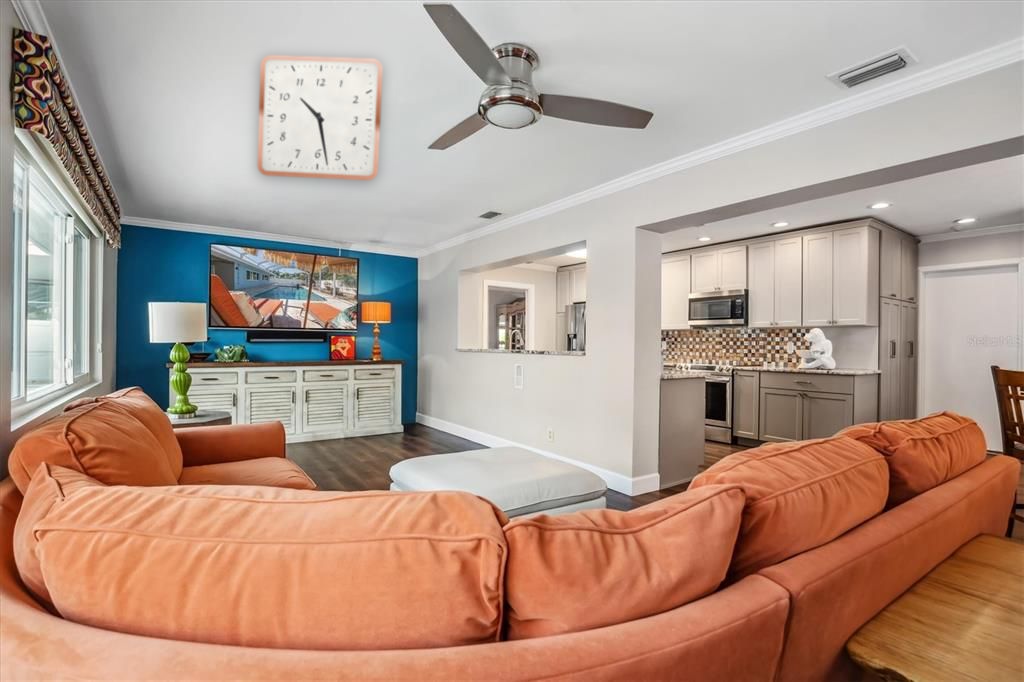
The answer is 10:28
